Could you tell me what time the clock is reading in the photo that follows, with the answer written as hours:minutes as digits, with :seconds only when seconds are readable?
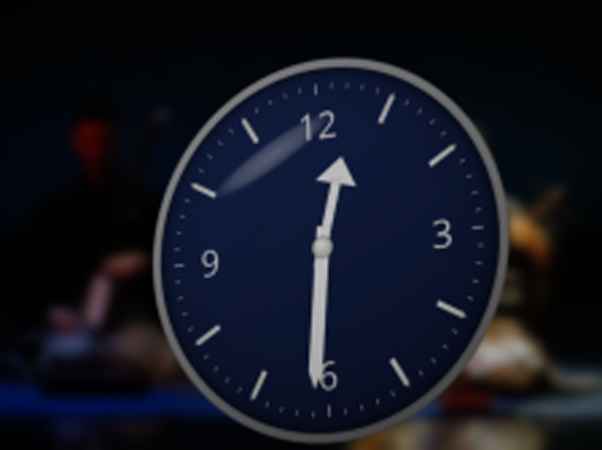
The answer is 12:31
